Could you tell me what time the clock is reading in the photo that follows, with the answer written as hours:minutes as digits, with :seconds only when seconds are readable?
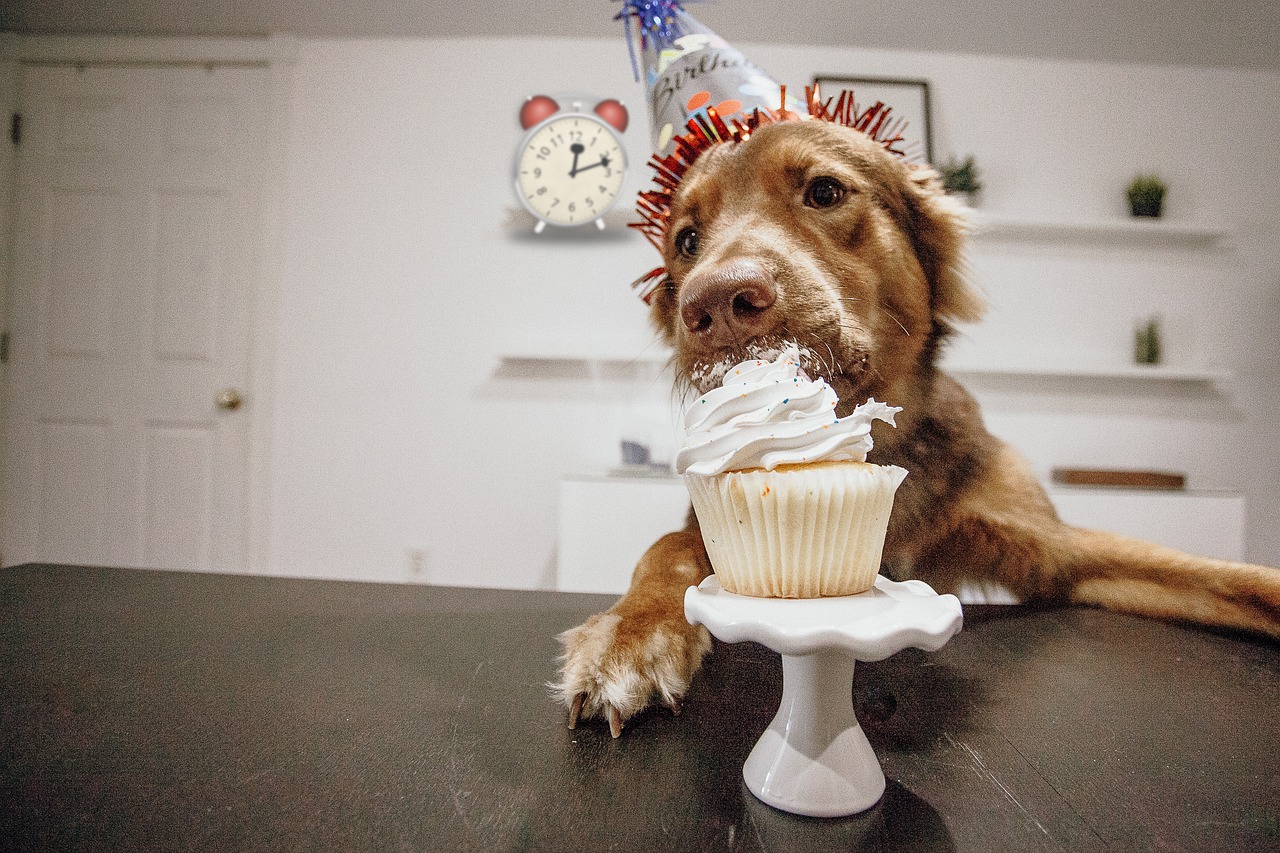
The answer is 12:12
